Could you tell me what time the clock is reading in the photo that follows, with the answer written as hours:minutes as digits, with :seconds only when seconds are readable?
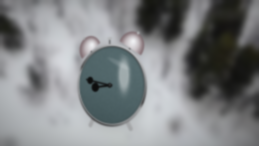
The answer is 8:47
